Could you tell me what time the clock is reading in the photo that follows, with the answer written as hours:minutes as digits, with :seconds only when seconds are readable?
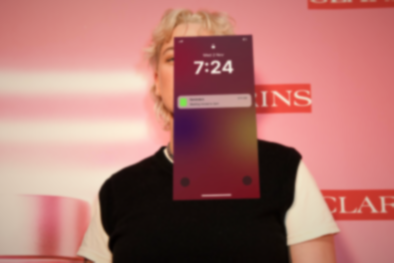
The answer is 7:24
